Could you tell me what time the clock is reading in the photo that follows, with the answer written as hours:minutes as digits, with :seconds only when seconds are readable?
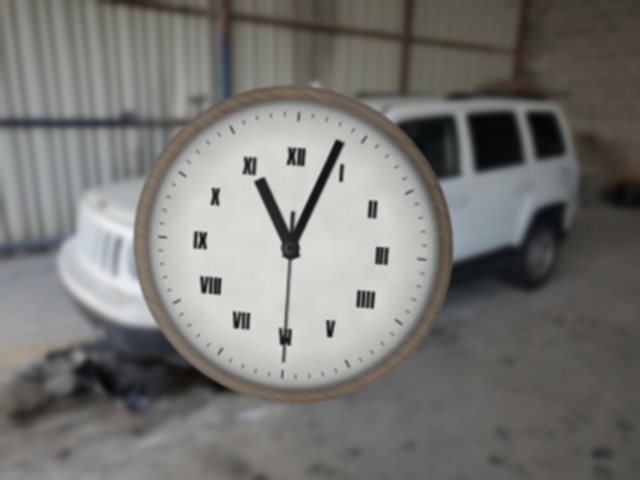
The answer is 11:03:30
